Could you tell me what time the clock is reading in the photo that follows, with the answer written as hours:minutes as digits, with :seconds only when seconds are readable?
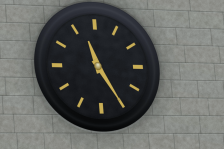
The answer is 11:25
